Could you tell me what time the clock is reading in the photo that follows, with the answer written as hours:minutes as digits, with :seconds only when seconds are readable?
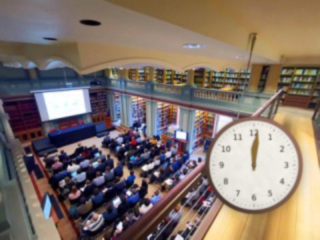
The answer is 12:01
